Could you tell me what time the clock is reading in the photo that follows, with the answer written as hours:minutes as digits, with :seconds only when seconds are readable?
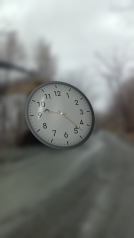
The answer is 9:23
